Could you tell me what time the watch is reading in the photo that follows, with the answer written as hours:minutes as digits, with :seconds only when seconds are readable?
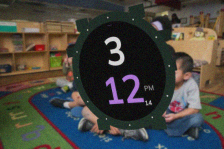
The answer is 3:12
